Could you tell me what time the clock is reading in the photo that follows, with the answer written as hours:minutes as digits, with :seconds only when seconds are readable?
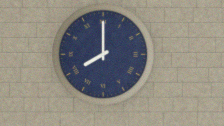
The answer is 8:00
